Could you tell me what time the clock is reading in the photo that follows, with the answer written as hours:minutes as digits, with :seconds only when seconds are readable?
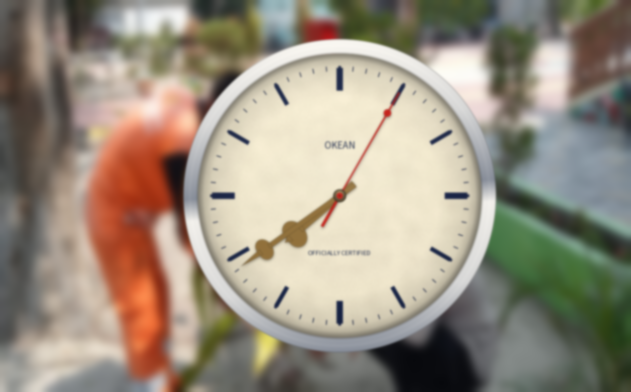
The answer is 7:39:05
